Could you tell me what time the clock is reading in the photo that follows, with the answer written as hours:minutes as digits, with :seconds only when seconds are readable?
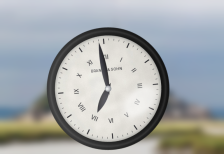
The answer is 6:59
